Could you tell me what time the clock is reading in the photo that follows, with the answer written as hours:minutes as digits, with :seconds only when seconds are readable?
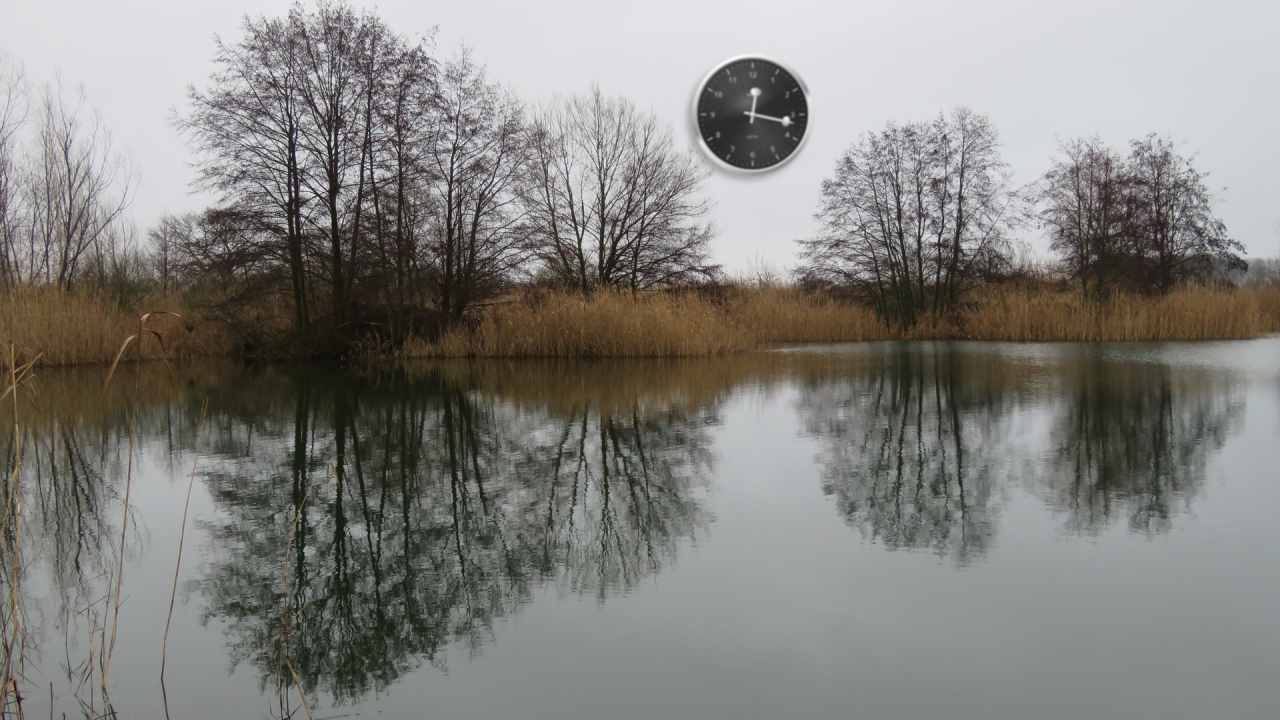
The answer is 12:17
